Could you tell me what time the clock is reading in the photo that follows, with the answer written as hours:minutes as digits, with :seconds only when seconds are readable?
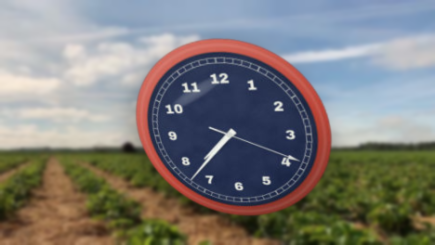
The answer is 7:37:19
